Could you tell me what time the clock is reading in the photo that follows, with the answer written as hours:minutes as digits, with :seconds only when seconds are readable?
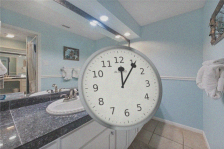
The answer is 12:06
